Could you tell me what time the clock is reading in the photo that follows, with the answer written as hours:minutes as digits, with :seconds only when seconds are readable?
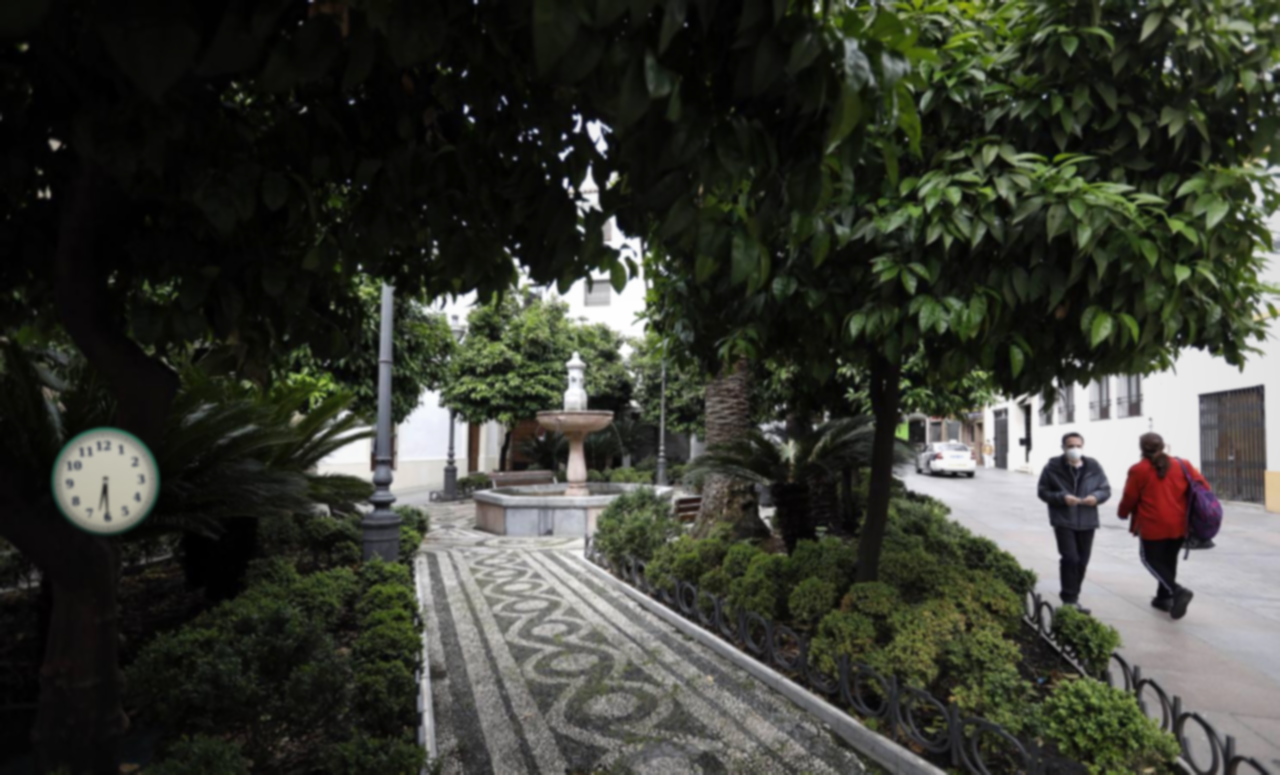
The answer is 6:30
